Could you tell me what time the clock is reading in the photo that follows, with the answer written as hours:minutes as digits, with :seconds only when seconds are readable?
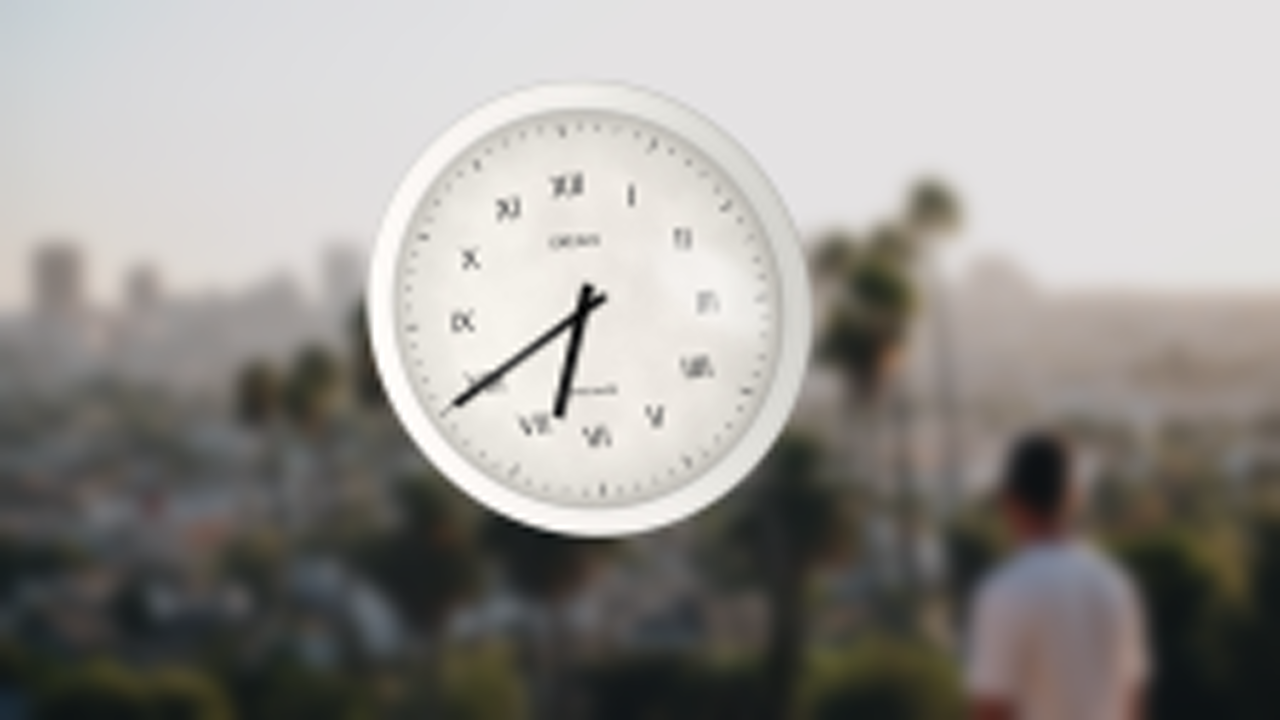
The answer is 6:40
